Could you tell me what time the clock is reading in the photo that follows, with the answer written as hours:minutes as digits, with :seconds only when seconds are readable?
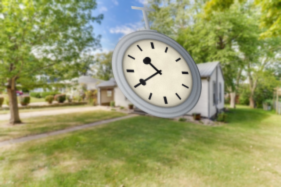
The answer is 10:40
